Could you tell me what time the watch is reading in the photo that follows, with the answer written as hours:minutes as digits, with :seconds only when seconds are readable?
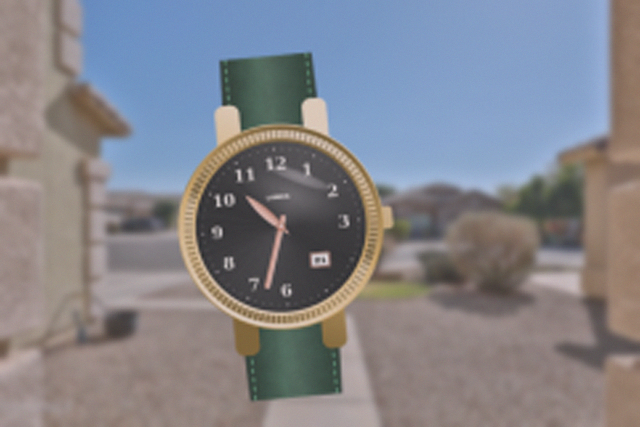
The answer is 10:33
